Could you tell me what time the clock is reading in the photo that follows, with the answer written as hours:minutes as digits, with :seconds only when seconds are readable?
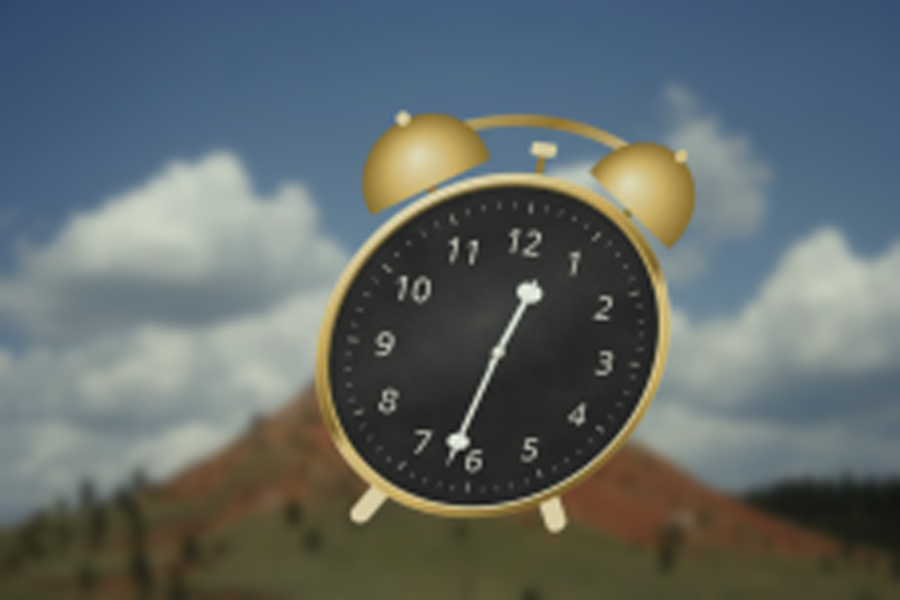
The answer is 12:32
